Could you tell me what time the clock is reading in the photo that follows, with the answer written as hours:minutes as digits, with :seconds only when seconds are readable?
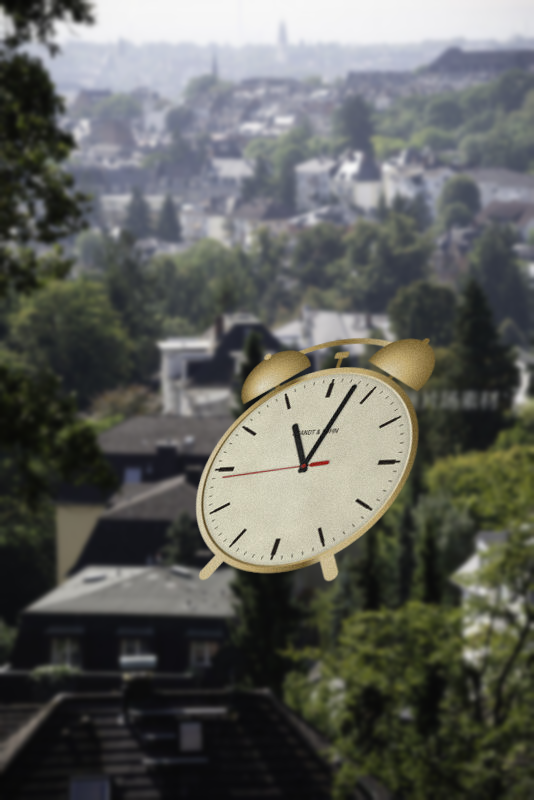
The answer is 11:02:44
